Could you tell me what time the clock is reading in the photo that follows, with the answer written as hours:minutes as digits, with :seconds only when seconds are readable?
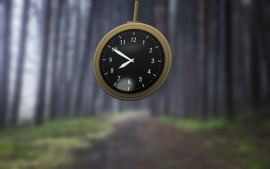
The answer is 7:50
